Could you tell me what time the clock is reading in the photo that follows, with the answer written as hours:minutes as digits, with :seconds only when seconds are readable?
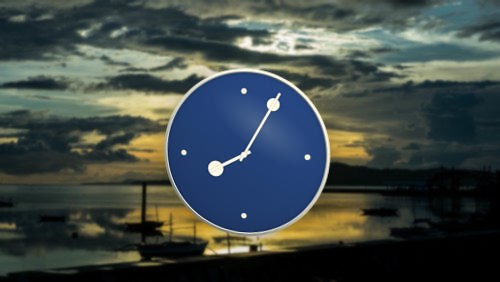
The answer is 8:05
